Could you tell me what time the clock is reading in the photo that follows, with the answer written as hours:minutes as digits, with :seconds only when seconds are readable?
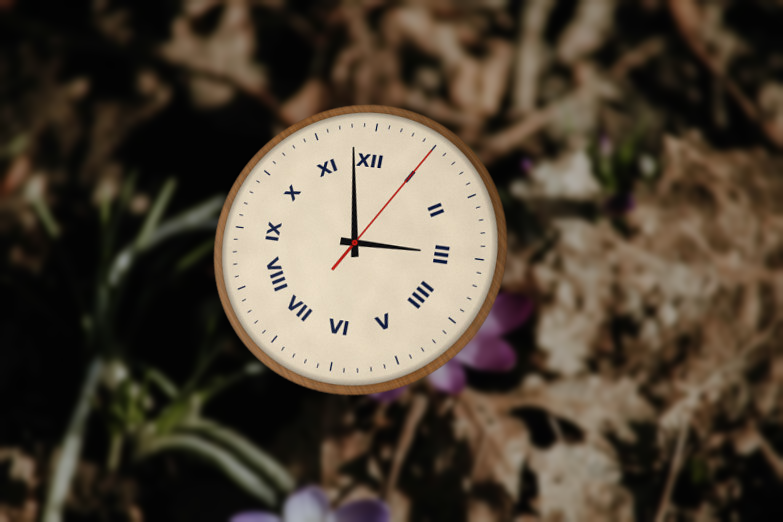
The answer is 2:58:05
